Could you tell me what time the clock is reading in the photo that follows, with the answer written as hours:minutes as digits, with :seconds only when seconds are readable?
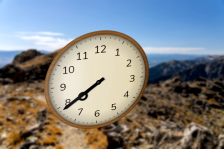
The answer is 7:39
